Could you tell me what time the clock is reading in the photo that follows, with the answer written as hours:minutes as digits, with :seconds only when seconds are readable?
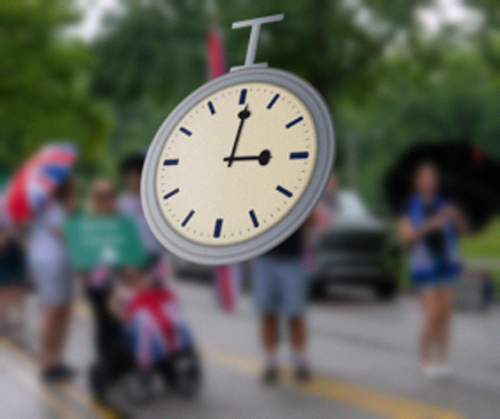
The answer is 3:01
